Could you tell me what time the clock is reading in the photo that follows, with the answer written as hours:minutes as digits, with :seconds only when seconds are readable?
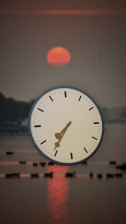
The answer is 7:36
